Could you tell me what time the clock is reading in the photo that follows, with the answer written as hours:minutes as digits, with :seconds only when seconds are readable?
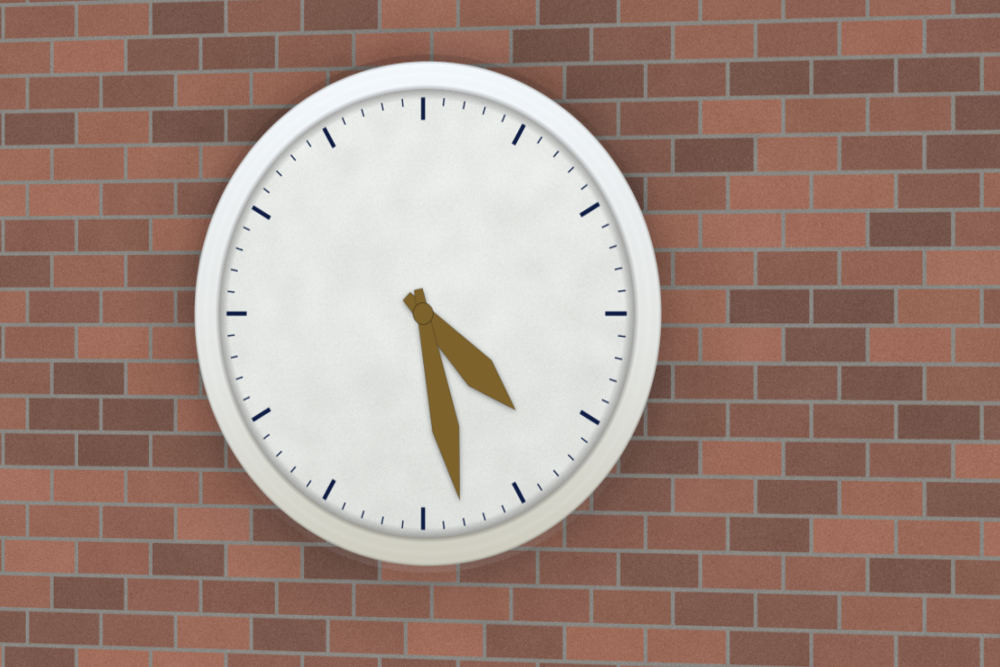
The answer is 4:28
